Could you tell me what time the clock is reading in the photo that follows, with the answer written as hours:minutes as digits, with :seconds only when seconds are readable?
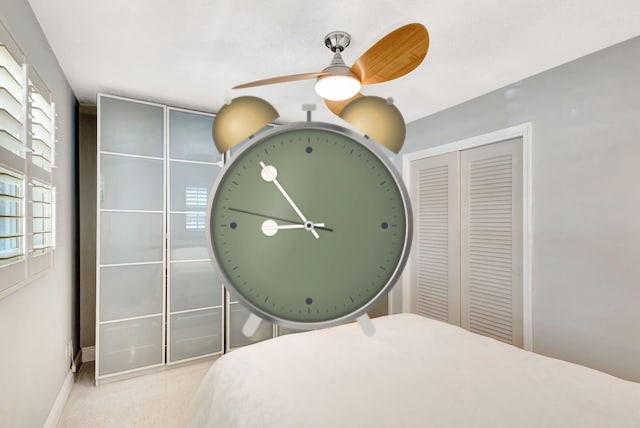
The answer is 8:53:47
